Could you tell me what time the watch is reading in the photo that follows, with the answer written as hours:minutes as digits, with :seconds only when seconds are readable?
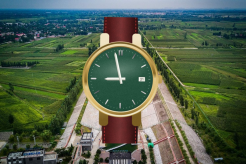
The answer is 8:58
